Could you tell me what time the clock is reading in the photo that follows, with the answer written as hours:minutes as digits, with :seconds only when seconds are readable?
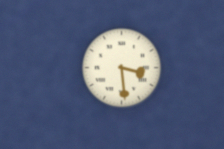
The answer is 3:29
